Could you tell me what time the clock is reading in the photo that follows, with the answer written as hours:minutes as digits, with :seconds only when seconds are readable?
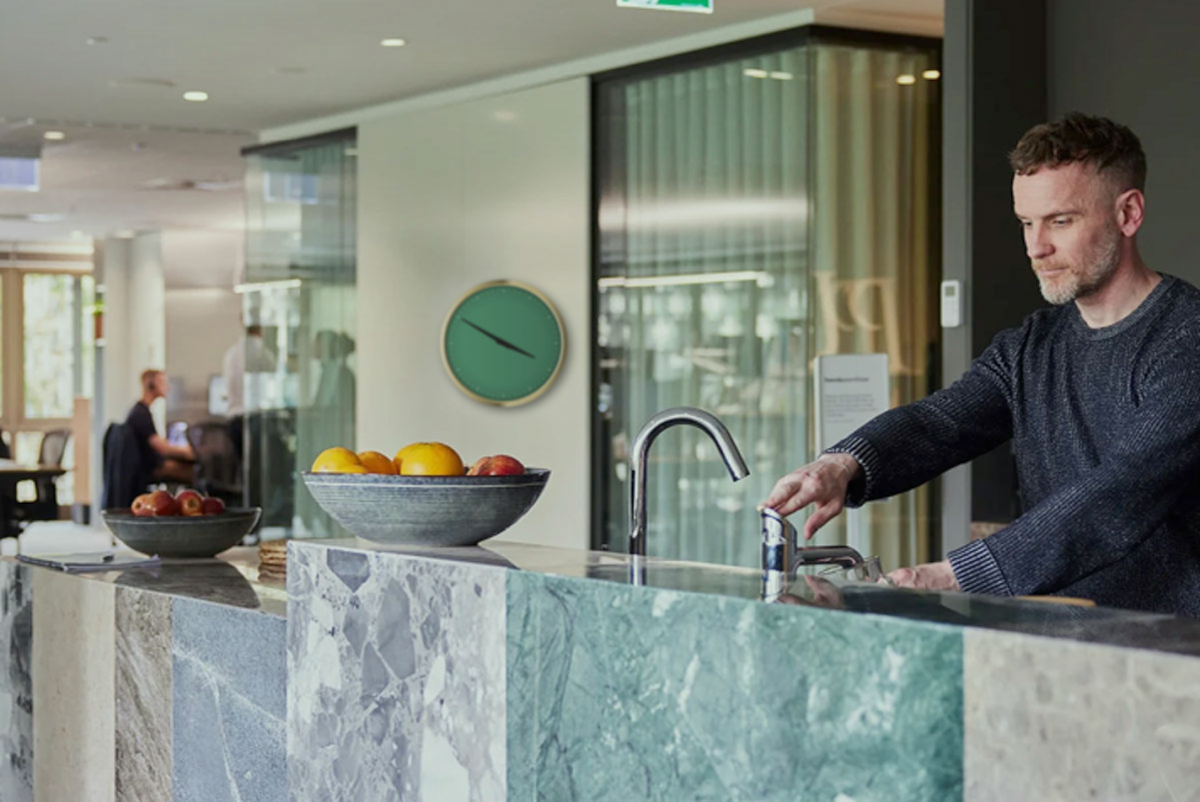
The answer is 3:50
